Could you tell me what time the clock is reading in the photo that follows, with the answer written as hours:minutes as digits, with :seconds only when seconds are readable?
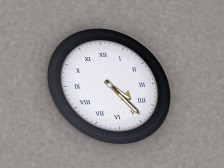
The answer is 4:24
